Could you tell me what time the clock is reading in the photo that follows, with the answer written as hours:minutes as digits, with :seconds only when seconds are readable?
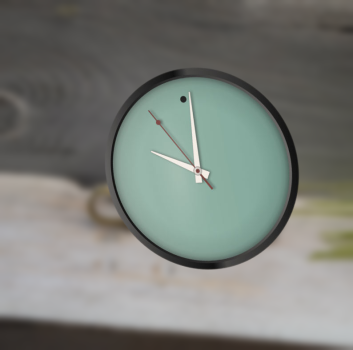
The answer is 10:00:55
